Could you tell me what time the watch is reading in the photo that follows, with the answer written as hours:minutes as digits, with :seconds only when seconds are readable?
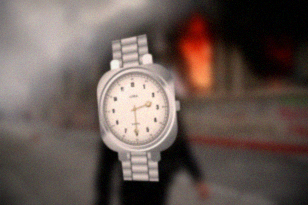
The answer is 2:30
